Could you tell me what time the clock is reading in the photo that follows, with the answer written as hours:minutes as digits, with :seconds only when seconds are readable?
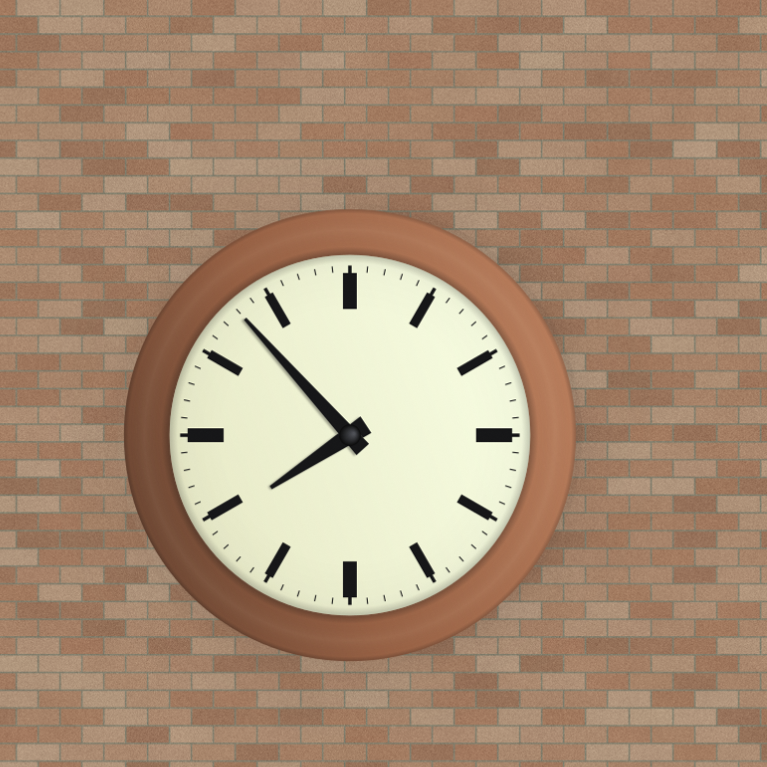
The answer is 7:53
